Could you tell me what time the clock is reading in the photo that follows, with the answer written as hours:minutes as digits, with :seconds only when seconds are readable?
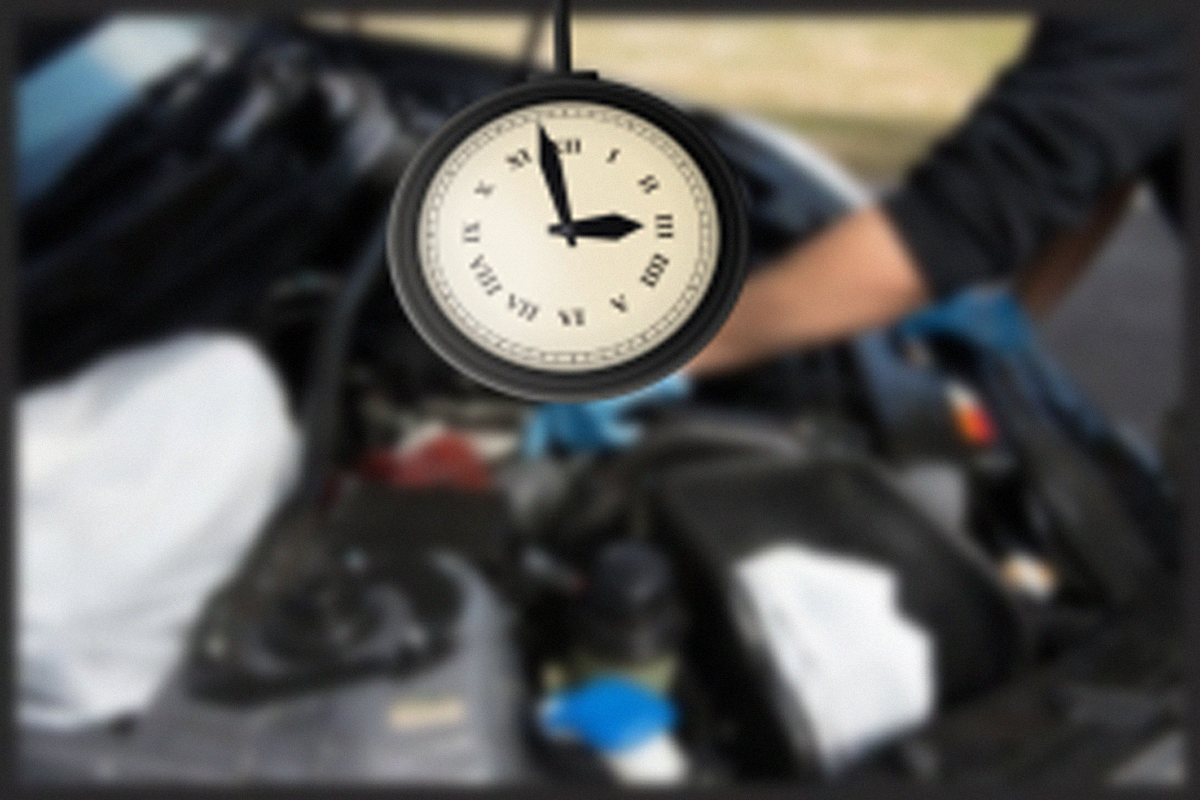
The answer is 2:58
